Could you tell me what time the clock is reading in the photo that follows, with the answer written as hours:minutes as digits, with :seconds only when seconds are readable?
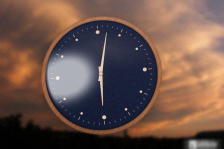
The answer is 6:02
